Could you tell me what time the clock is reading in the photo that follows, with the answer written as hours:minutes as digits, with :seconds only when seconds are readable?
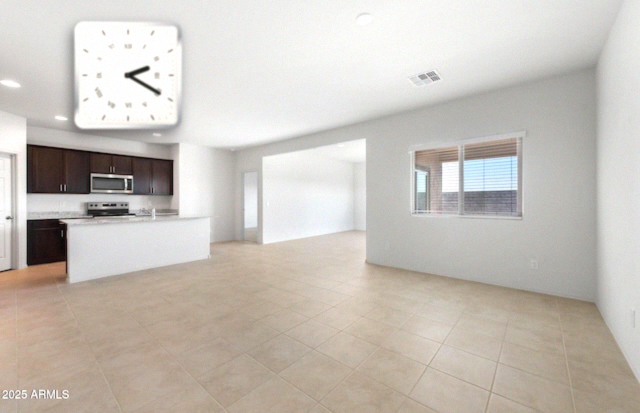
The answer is 2:20
